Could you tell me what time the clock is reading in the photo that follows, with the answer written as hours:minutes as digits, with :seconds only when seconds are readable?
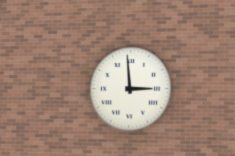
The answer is 2:59
